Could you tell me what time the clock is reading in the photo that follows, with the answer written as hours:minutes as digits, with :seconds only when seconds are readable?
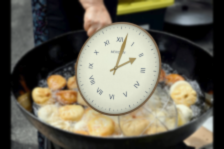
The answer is 2:02
